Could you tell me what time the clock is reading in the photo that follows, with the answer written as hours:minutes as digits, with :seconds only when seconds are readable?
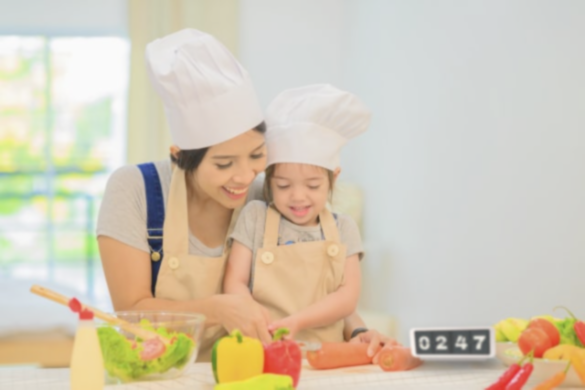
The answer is 2:47
